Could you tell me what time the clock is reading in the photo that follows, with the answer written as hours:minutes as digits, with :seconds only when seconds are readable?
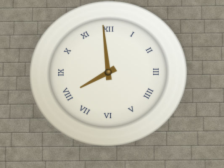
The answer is 7:59
